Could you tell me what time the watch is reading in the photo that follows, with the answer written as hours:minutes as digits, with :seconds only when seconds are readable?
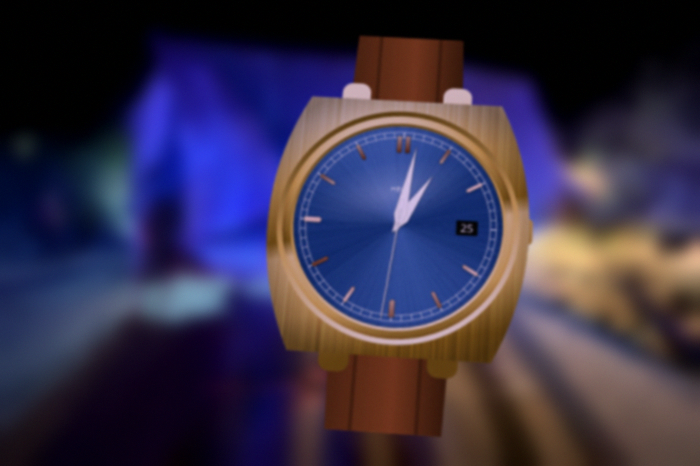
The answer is 1:01:31
